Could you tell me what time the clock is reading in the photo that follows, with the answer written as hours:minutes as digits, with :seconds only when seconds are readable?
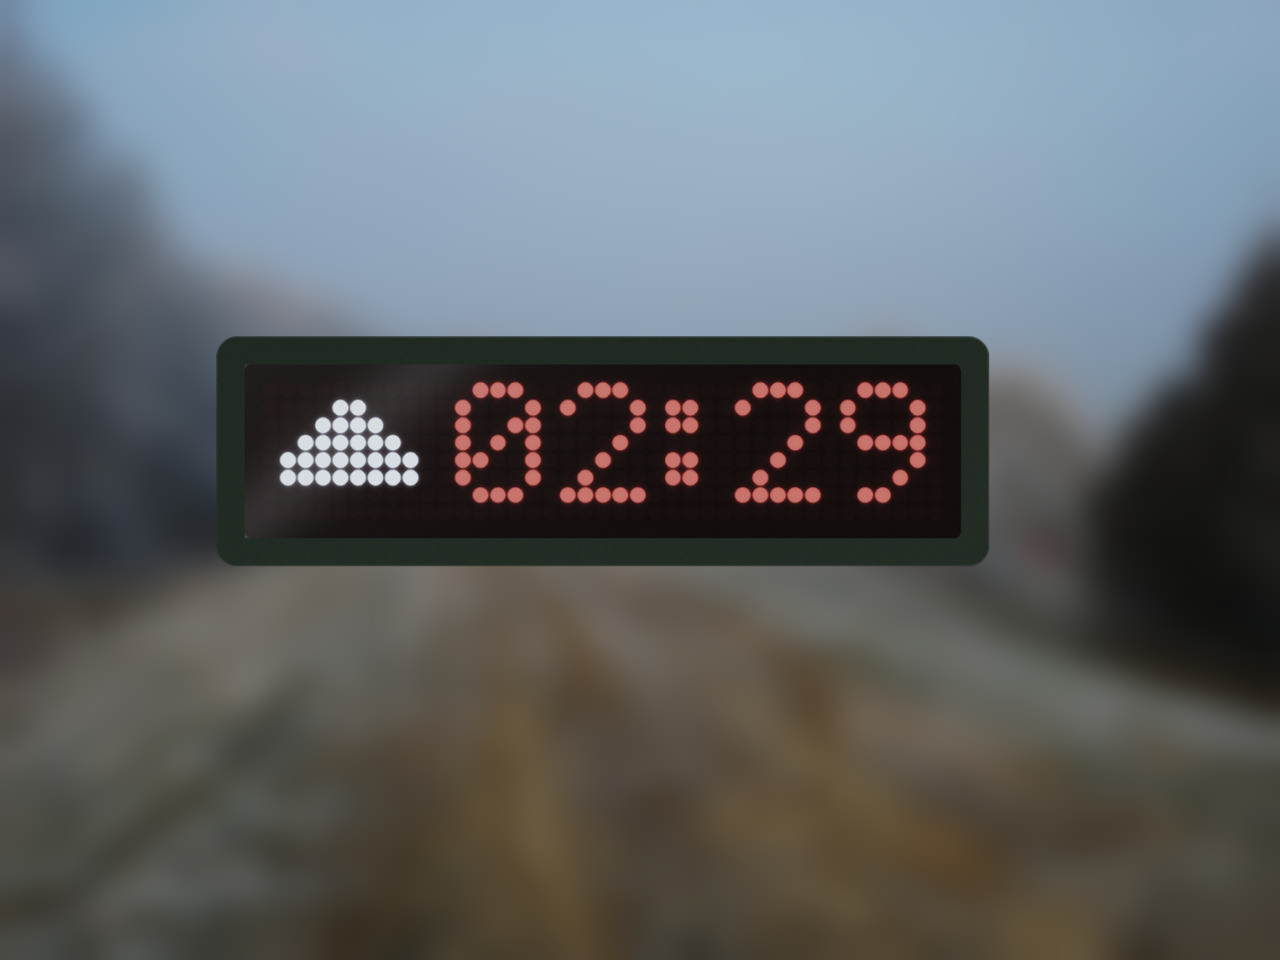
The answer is 2:29
